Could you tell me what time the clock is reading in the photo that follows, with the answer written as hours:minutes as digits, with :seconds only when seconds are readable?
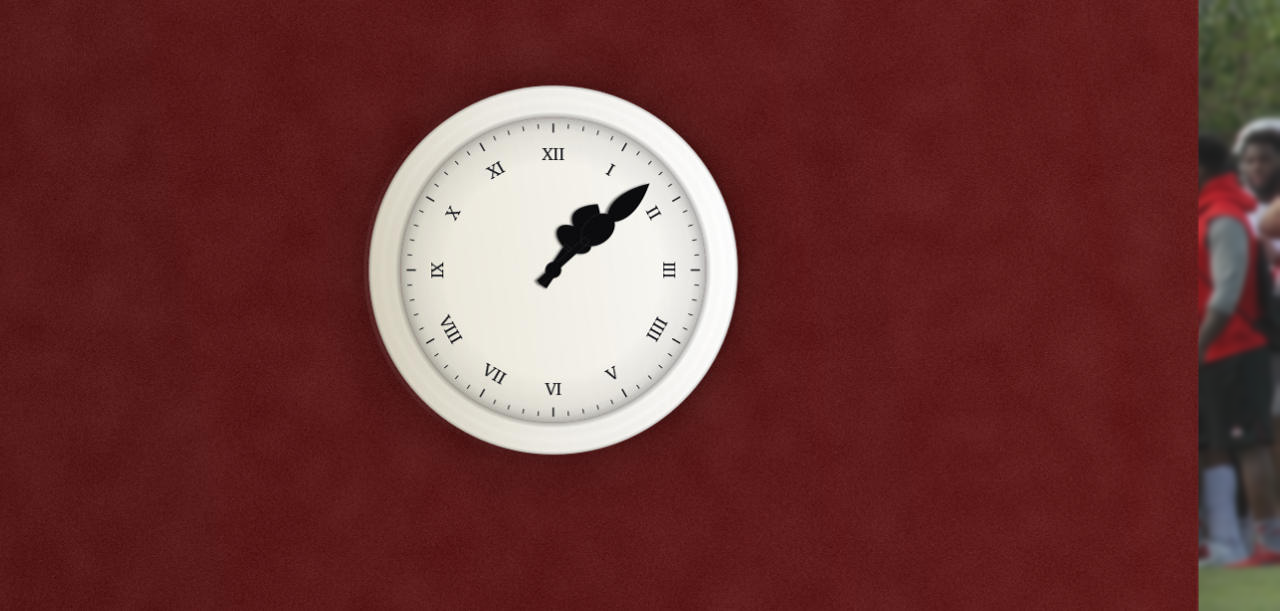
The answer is 1:08
